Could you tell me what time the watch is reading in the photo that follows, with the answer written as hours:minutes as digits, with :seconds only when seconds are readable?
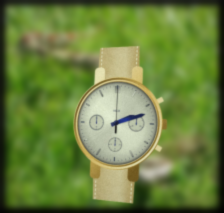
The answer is 2:12
